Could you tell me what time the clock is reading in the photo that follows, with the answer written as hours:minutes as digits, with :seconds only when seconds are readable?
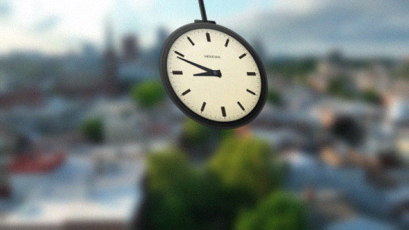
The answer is 8:49
